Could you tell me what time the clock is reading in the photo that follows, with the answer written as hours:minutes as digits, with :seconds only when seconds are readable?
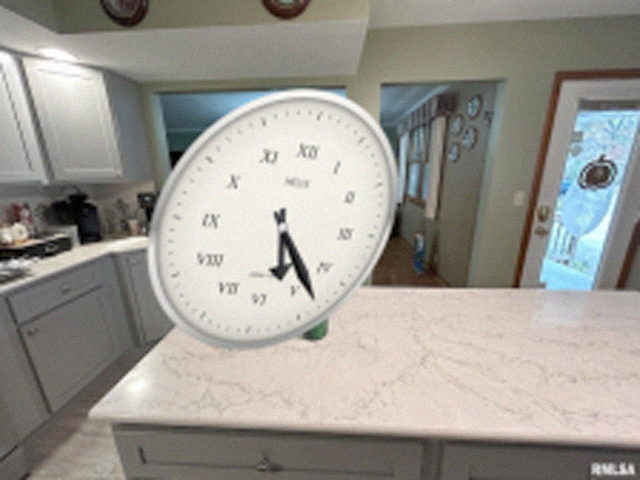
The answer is 5:23
